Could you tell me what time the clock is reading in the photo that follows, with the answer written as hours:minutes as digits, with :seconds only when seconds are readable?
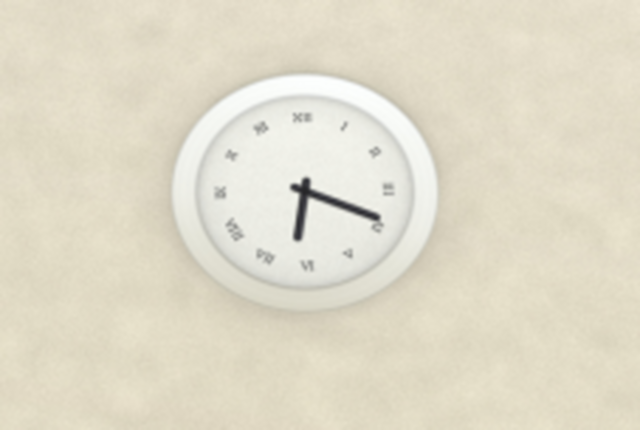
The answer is 6:19
